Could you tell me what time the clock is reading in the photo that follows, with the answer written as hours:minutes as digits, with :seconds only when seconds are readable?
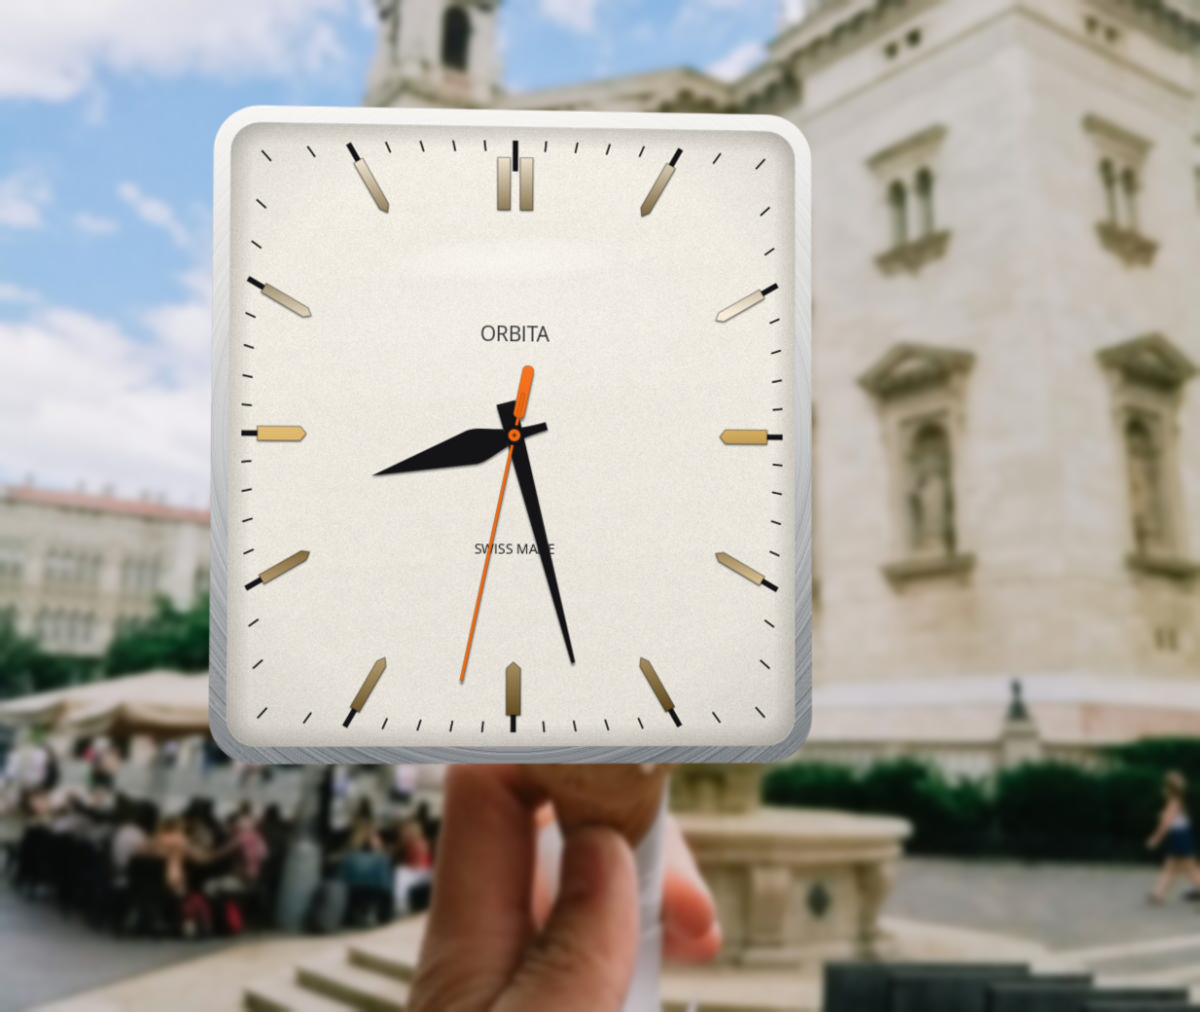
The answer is 8:27:32
